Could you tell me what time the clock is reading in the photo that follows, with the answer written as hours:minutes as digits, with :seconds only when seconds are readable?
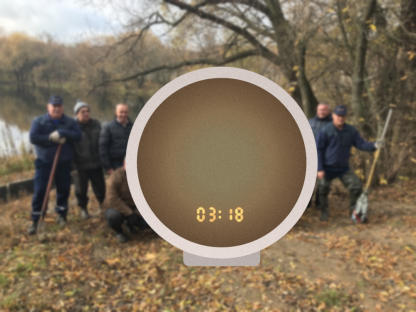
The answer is 3:18
